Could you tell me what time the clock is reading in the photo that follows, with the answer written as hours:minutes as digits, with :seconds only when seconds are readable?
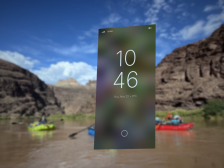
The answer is 10:46
